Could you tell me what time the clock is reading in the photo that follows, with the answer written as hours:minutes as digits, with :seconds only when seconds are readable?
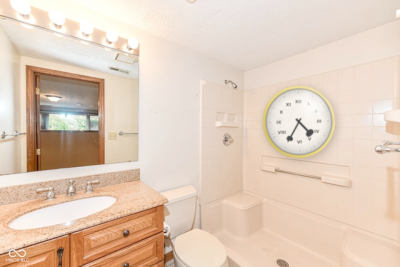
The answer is 4:35
